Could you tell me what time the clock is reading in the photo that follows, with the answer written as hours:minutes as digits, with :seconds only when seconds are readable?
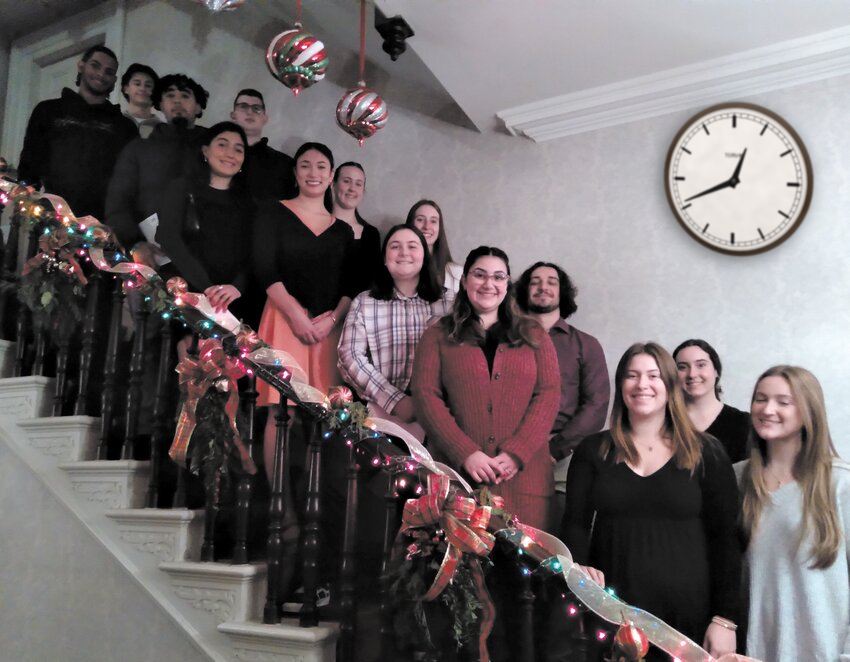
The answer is 12:41
